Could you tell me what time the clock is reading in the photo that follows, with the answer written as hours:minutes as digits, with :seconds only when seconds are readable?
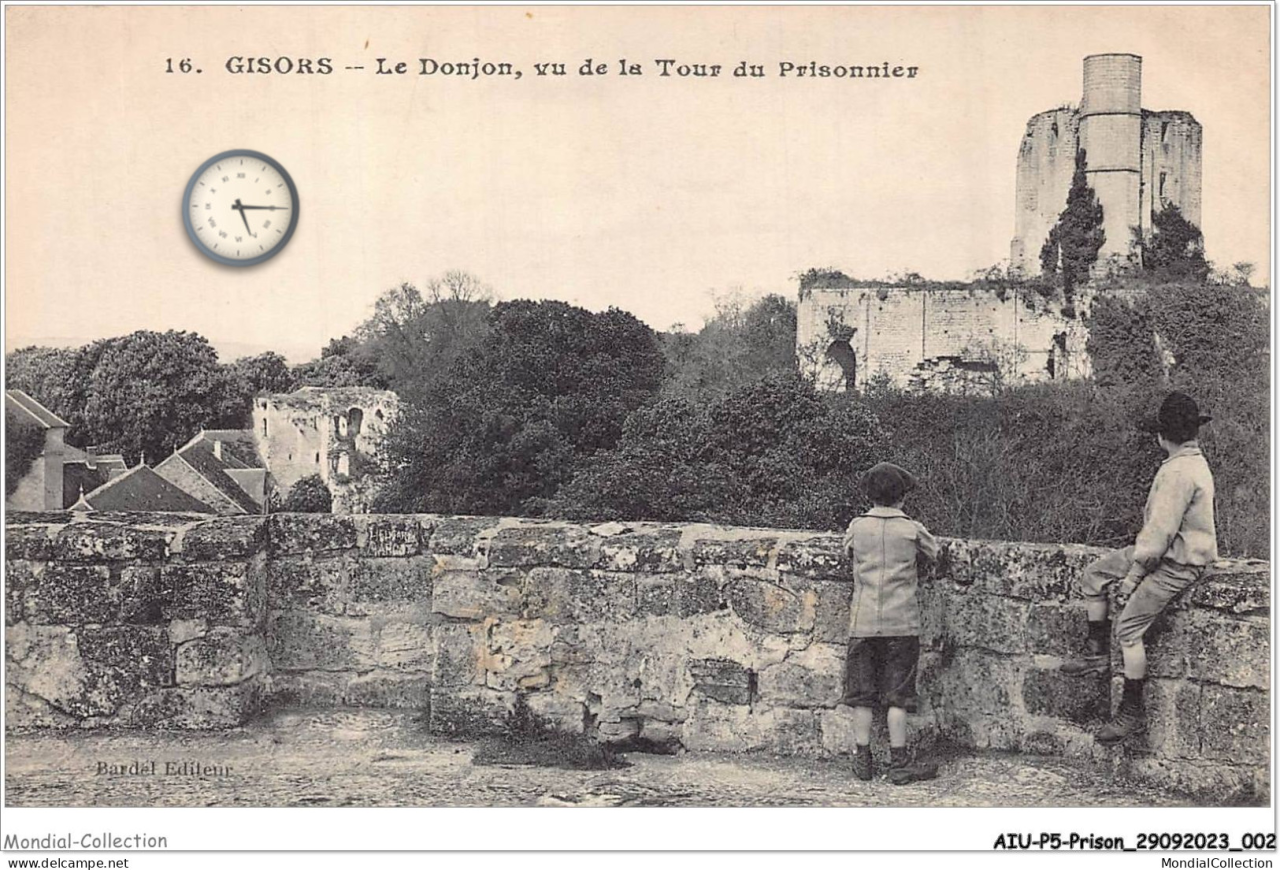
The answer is 5:15
